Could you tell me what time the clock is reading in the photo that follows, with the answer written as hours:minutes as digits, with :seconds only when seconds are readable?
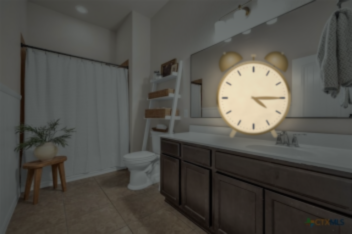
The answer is 4:15
